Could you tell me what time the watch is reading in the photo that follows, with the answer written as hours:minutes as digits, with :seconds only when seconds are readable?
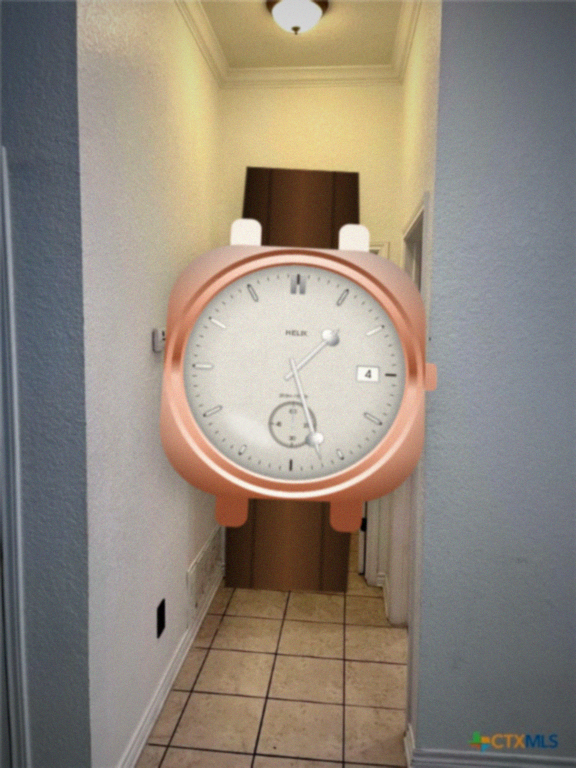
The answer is 1:27
